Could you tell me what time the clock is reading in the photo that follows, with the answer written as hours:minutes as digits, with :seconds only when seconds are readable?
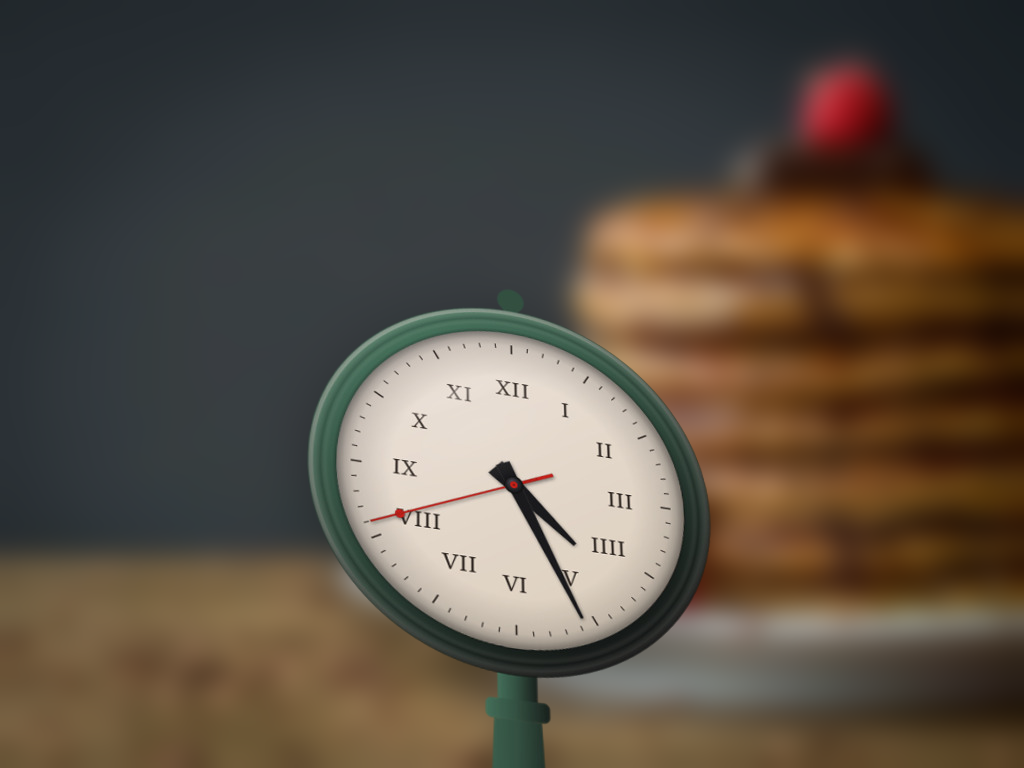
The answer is 4:25:41
